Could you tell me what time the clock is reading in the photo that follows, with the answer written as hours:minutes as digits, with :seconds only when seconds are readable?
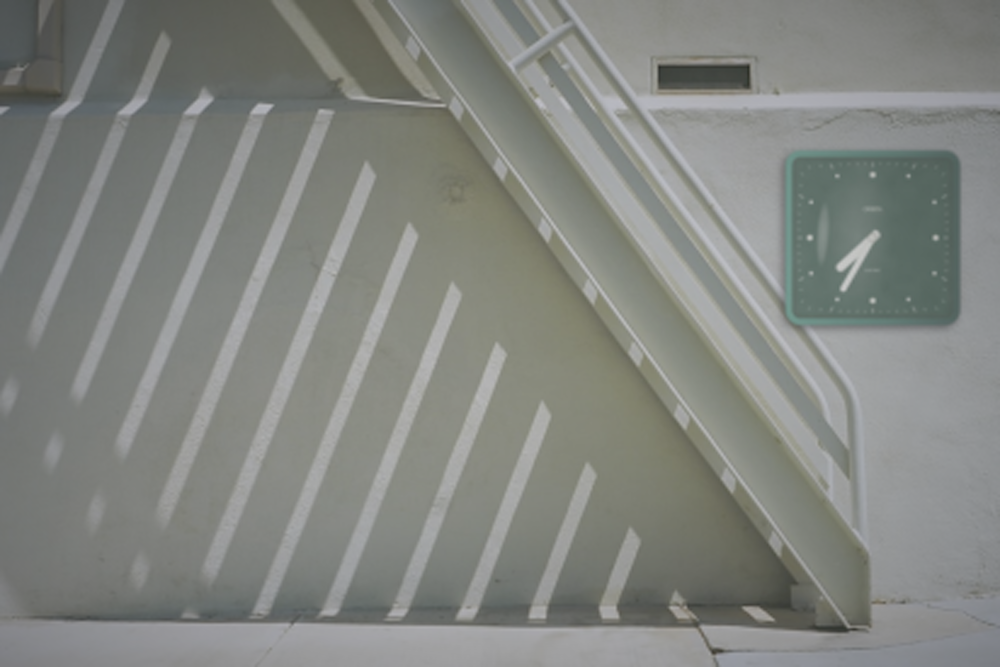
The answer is 7:35
